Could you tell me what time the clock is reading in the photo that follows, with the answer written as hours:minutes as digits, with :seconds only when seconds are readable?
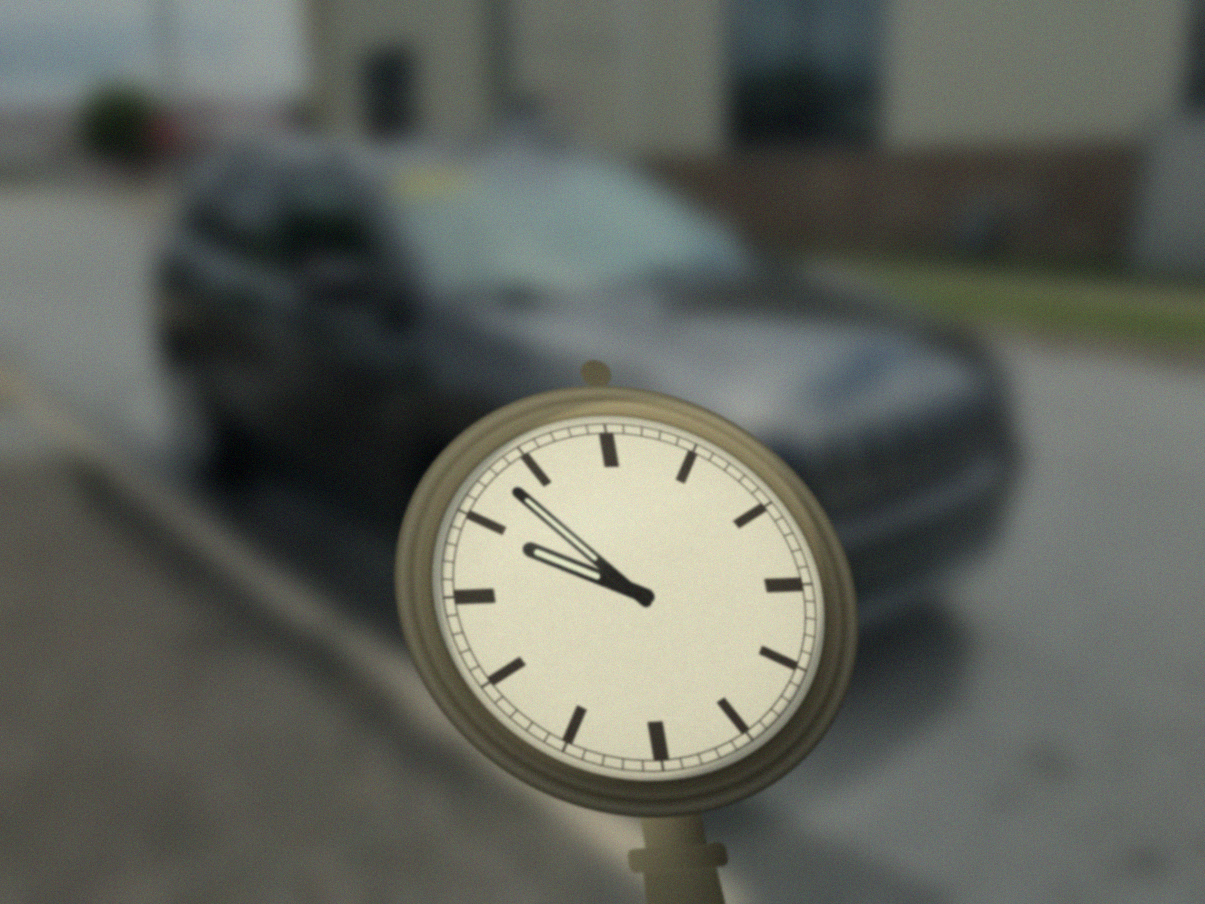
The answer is 9:53
